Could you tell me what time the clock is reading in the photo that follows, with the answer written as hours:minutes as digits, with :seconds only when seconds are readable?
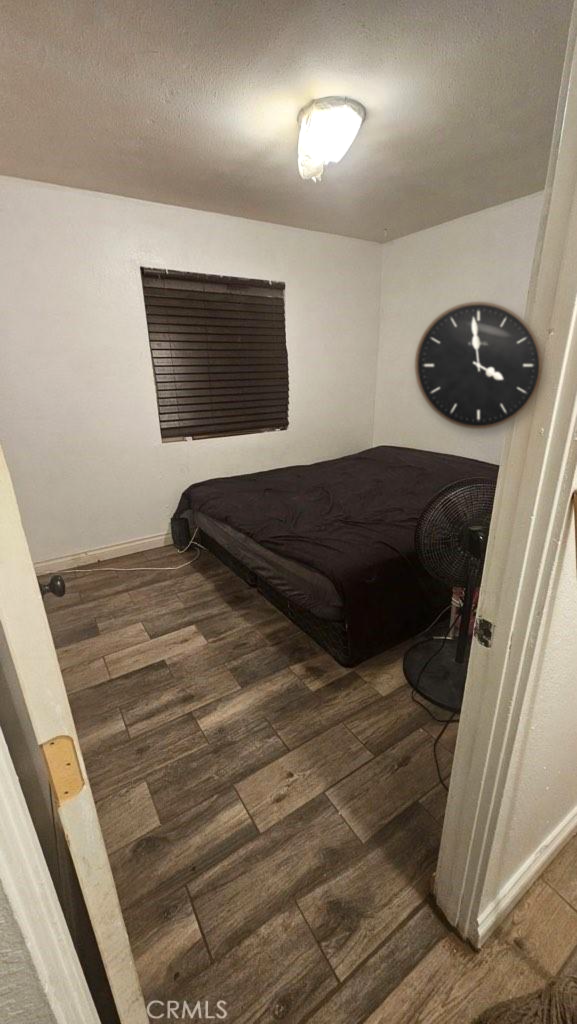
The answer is 3:59
